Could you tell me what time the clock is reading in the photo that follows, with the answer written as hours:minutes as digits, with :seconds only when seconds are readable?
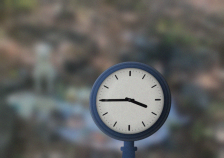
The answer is 3:45
